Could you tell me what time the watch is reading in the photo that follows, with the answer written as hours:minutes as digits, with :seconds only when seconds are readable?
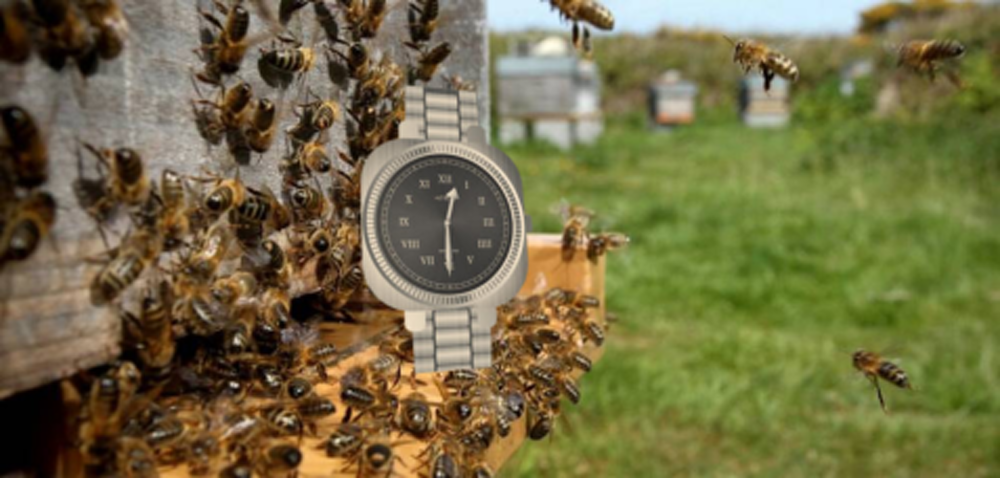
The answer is 12:30
